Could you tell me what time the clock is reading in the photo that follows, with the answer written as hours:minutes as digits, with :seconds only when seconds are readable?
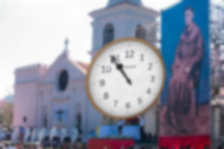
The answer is 10:54
